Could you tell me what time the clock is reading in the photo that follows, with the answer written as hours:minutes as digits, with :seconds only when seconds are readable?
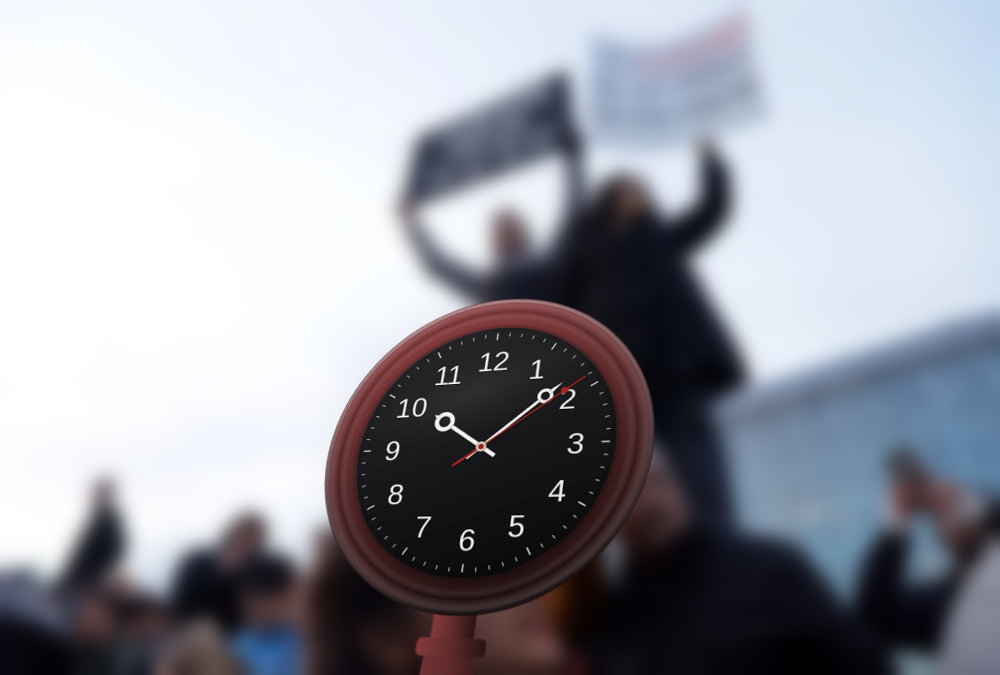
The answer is 10:08:09
